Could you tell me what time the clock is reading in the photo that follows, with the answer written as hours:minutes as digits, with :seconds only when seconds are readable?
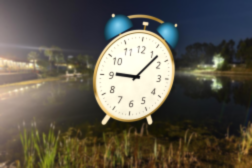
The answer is 9:07
